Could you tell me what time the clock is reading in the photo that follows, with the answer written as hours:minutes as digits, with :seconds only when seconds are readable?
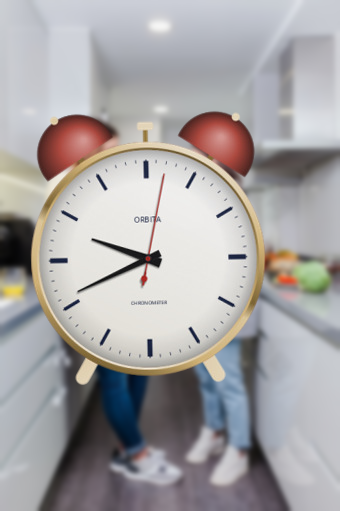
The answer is 9:41:02
